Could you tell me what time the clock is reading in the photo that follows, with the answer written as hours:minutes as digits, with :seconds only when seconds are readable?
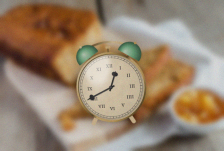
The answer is 12:41
